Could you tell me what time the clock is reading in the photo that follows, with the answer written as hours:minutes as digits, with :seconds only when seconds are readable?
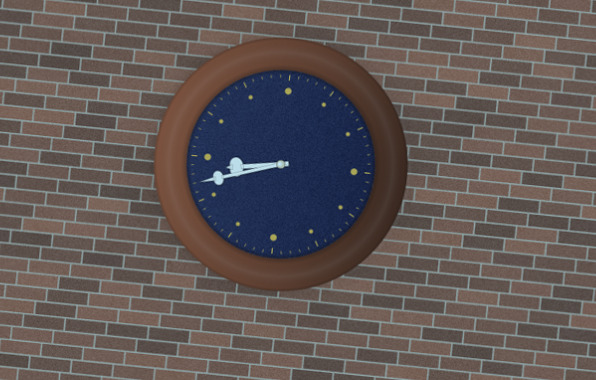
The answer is 8:42
